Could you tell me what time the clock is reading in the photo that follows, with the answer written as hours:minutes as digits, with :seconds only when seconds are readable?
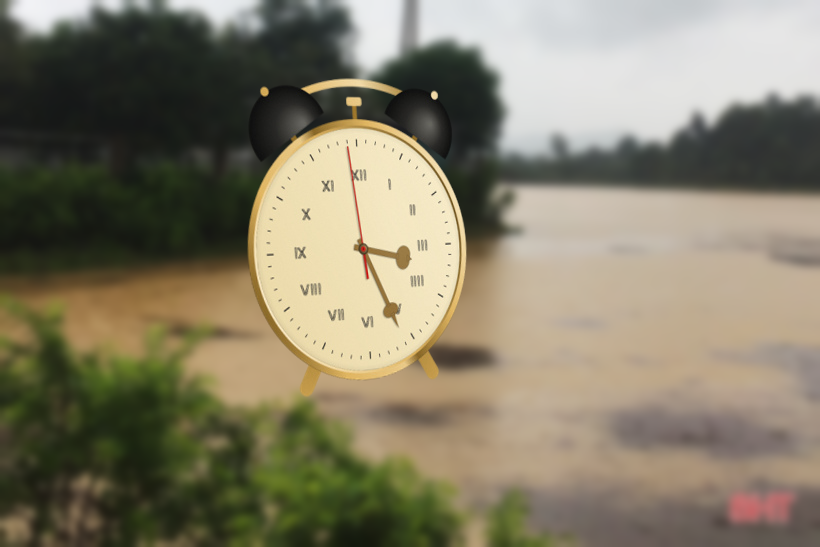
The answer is 3:25:59
